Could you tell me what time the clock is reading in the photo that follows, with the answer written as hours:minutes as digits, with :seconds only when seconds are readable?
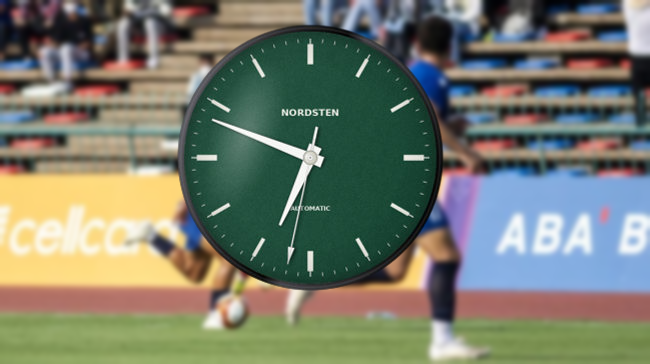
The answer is 6:48:32
